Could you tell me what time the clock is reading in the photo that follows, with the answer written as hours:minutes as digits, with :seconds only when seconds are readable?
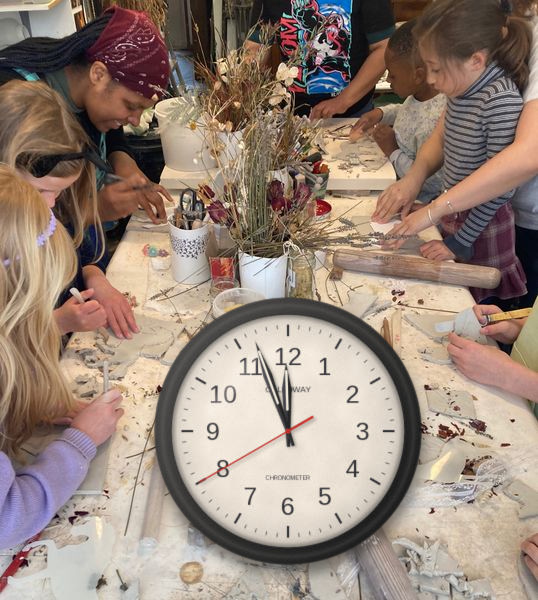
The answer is 11:56:40
